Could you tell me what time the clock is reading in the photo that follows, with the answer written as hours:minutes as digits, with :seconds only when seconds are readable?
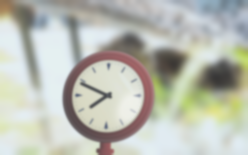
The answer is 7:49
